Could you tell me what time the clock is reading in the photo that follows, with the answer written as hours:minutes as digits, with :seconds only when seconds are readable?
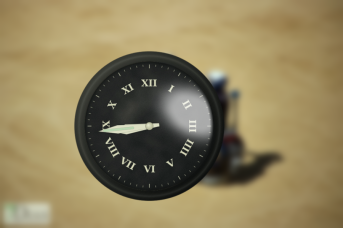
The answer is 8:44
